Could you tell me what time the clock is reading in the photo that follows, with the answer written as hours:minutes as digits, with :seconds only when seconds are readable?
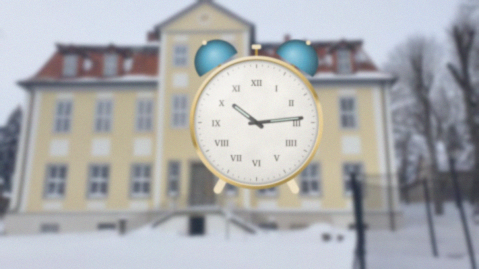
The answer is 10:14
